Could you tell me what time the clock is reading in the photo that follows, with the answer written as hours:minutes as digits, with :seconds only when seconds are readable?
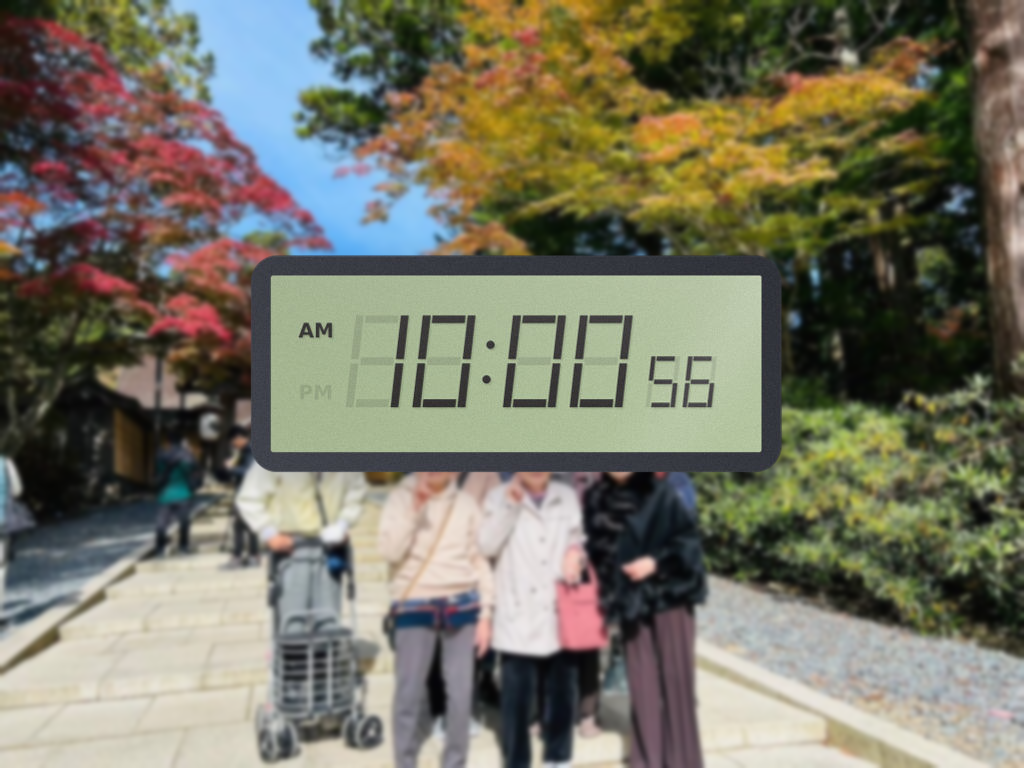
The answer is 10:00:56
